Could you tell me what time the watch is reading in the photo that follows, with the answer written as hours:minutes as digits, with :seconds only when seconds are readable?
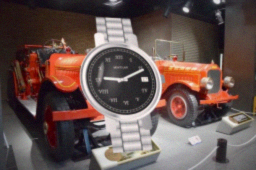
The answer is 9:11
